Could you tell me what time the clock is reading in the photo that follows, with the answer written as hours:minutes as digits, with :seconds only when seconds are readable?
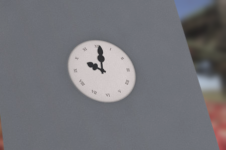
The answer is 10:01
